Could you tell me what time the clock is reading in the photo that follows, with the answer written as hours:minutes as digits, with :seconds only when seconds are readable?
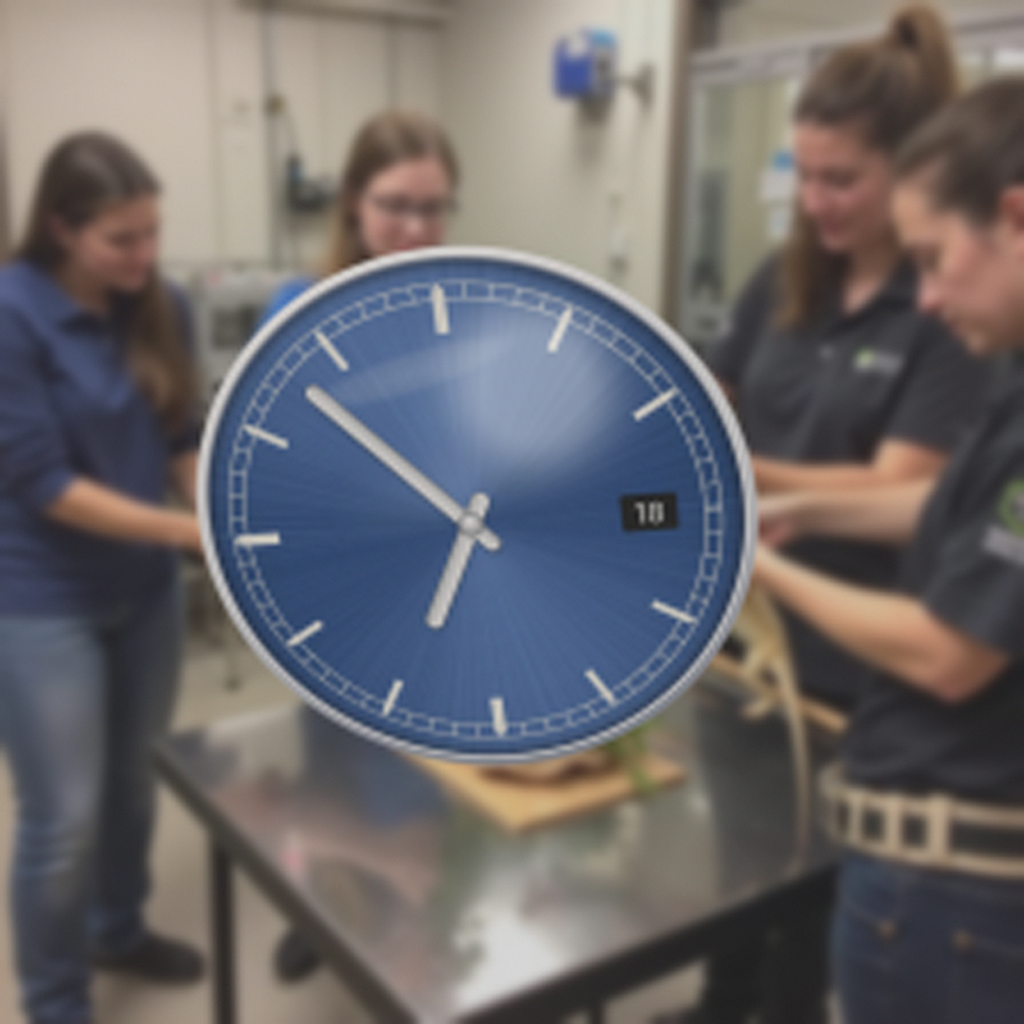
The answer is 6:53
